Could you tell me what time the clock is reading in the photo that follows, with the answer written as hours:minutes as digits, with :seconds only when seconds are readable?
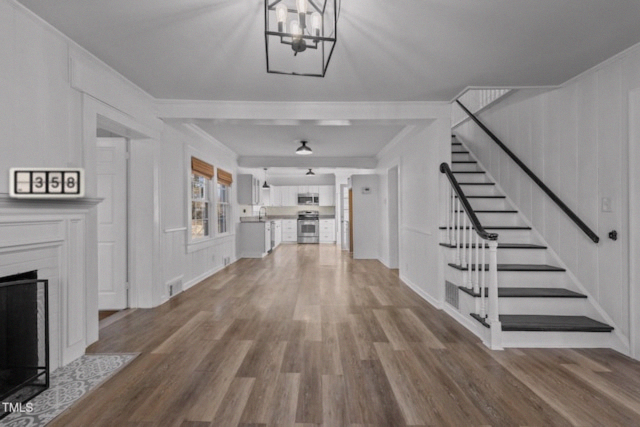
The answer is 3:58
